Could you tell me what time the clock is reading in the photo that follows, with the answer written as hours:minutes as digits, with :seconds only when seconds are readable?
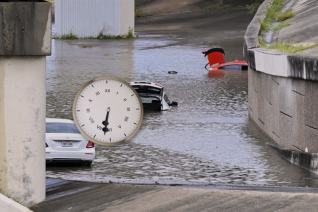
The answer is 6:32
